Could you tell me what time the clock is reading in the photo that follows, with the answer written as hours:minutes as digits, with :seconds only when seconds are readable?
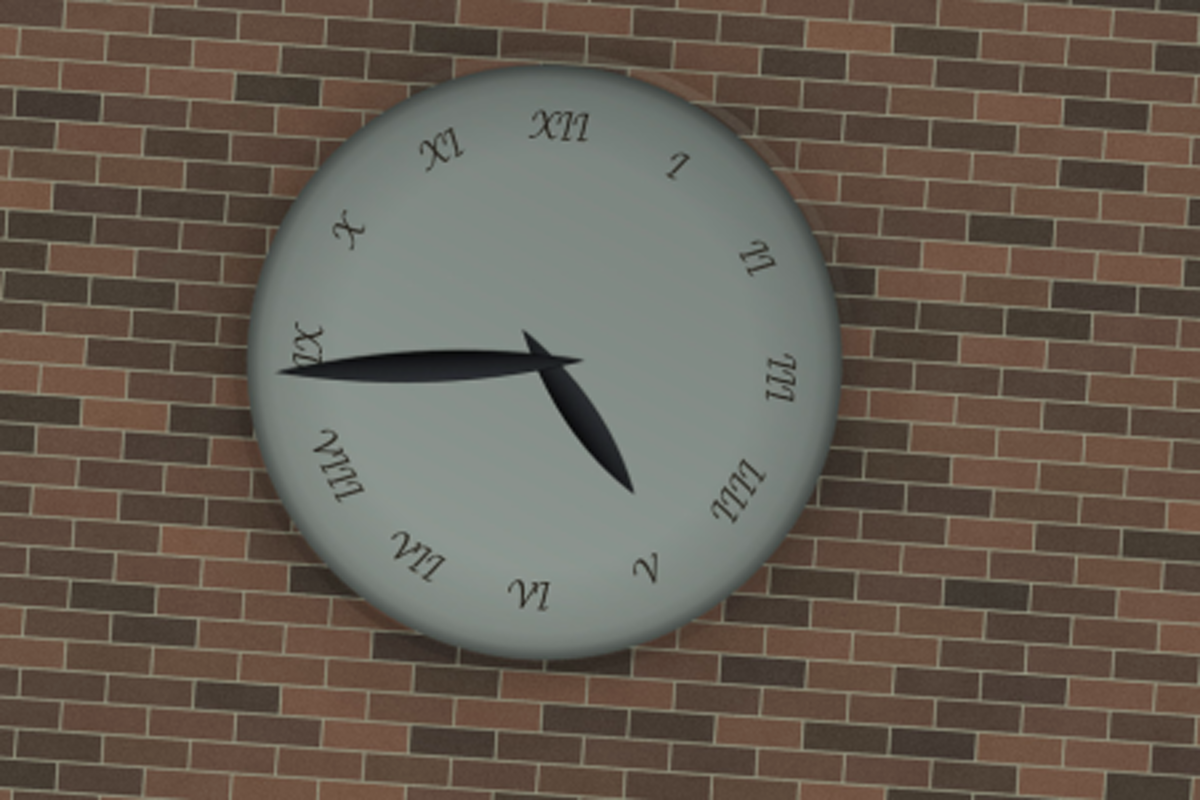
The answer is 4:44
